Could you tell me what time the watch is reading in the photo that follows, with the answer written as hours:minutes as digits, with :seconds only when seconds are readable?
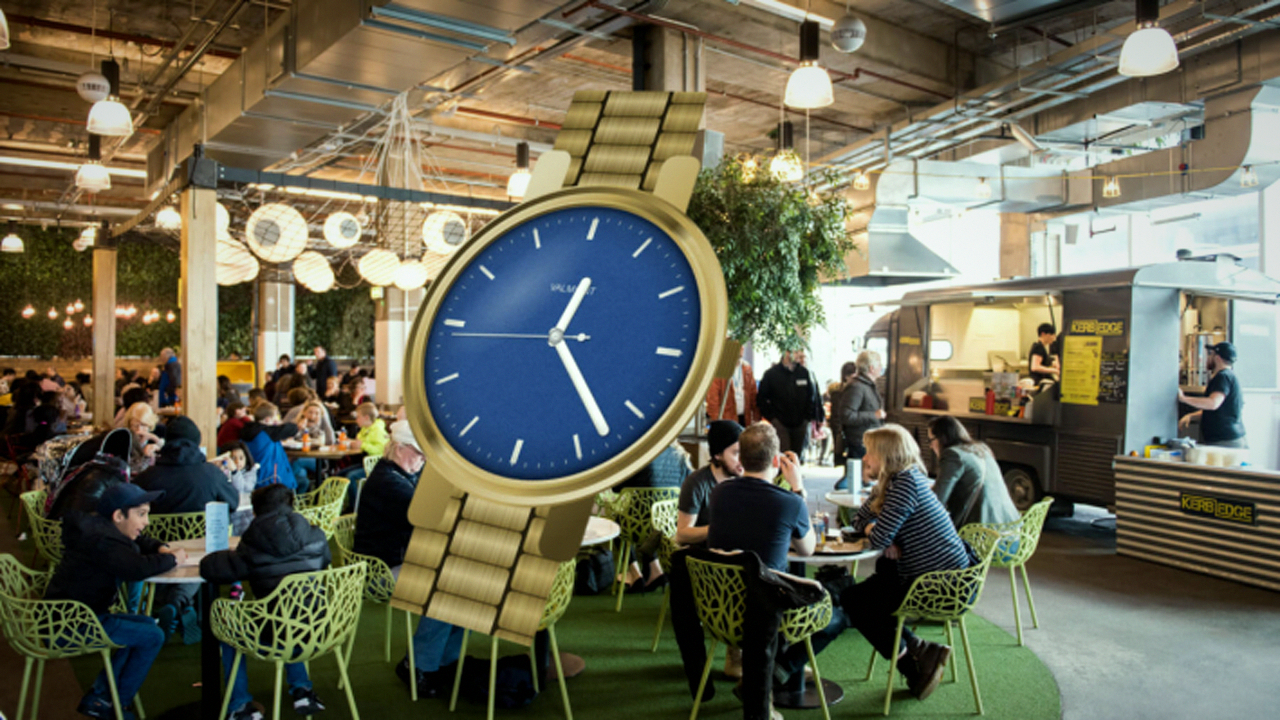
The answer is 12:22:44
